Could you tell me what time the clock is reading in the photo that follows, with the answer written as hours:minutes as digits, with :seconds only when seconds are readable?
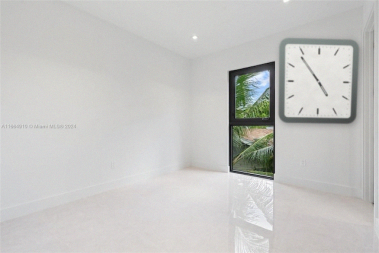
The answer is 4:54
